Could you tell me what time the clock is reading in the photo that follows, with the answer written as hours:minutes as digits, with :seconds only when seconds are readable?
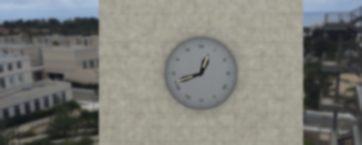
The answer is 12:42
